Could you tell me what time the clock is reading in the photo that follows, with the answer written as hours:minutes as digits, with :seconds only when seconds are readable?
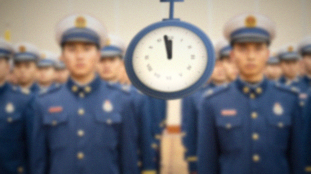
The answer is 11:58
